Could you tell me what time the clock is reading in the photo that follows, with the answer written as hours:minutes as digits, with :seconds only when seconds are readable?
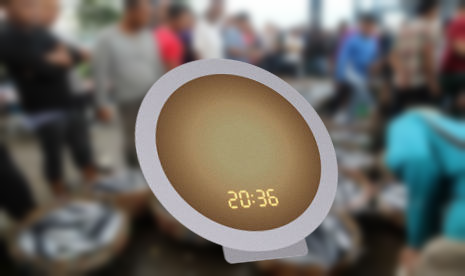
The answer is 20:36
